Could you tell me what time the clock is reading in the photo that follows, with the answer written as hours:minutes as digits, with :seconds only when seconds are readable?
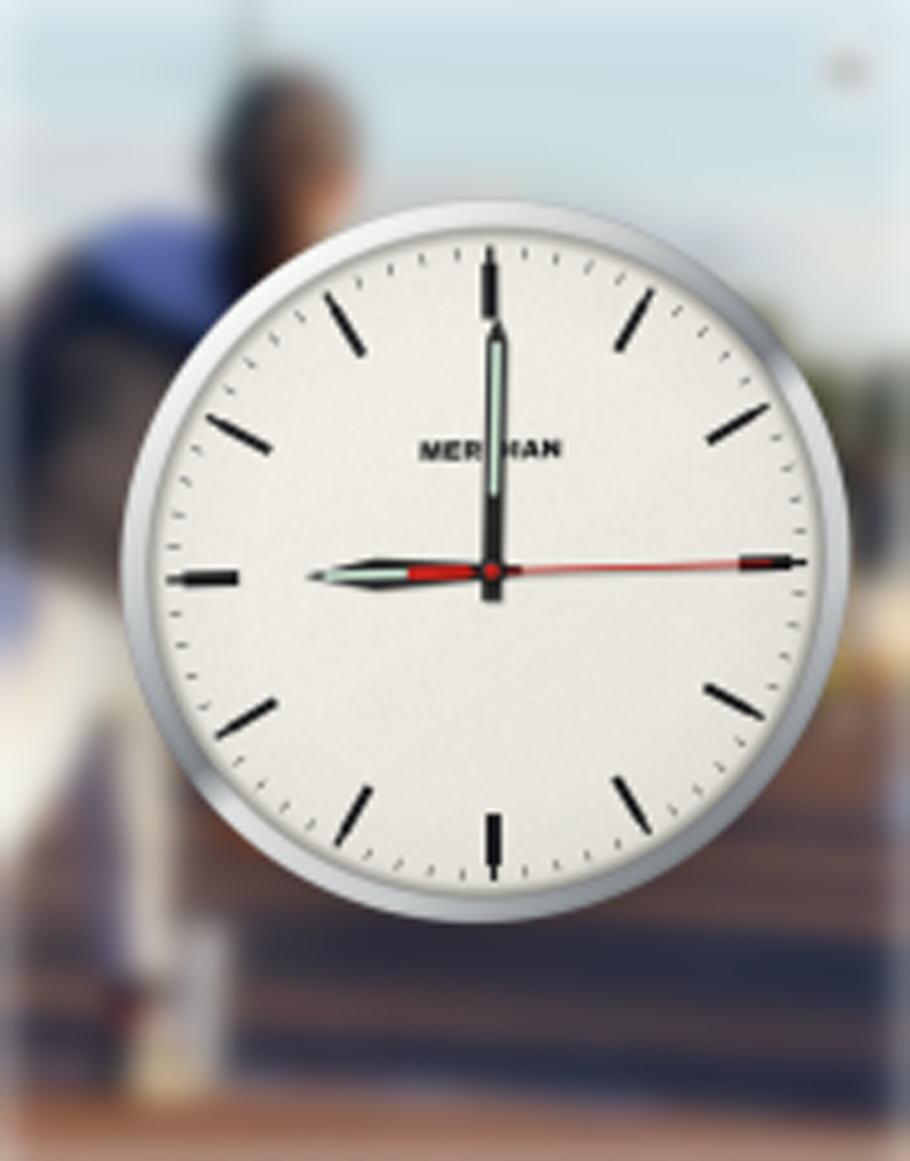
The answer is 9:00:15
